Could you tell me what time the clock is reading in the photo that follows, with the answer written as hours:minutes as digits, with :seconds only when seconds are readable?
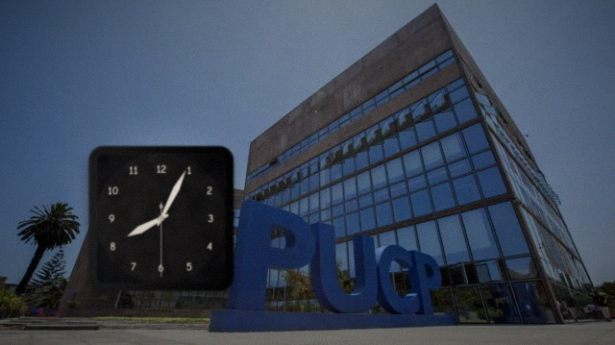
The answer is 8:04:30
